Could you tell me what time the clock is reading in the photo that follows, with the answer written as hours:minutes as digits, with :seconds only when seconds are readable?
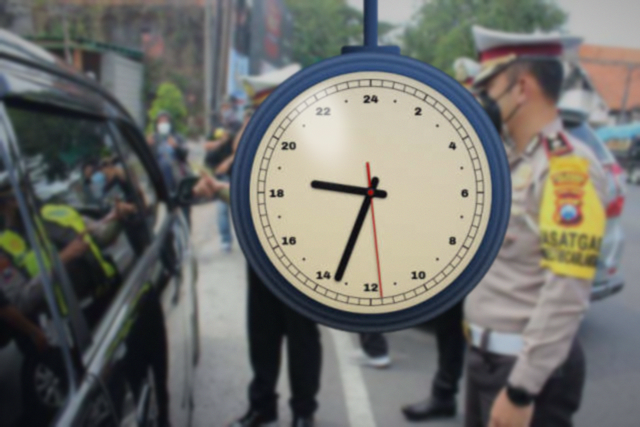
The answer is 18:33:29
